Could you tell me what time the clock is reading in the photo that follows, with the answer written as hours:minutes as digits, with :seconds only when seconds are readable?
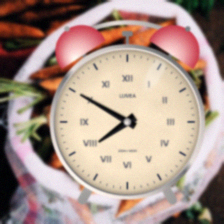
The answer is 7:50
